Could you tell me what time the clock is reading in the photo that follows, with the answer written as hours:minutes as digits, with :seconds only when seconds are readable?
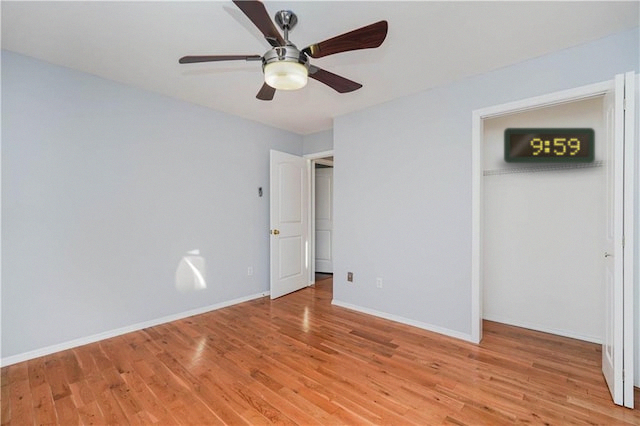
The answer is 9:59
